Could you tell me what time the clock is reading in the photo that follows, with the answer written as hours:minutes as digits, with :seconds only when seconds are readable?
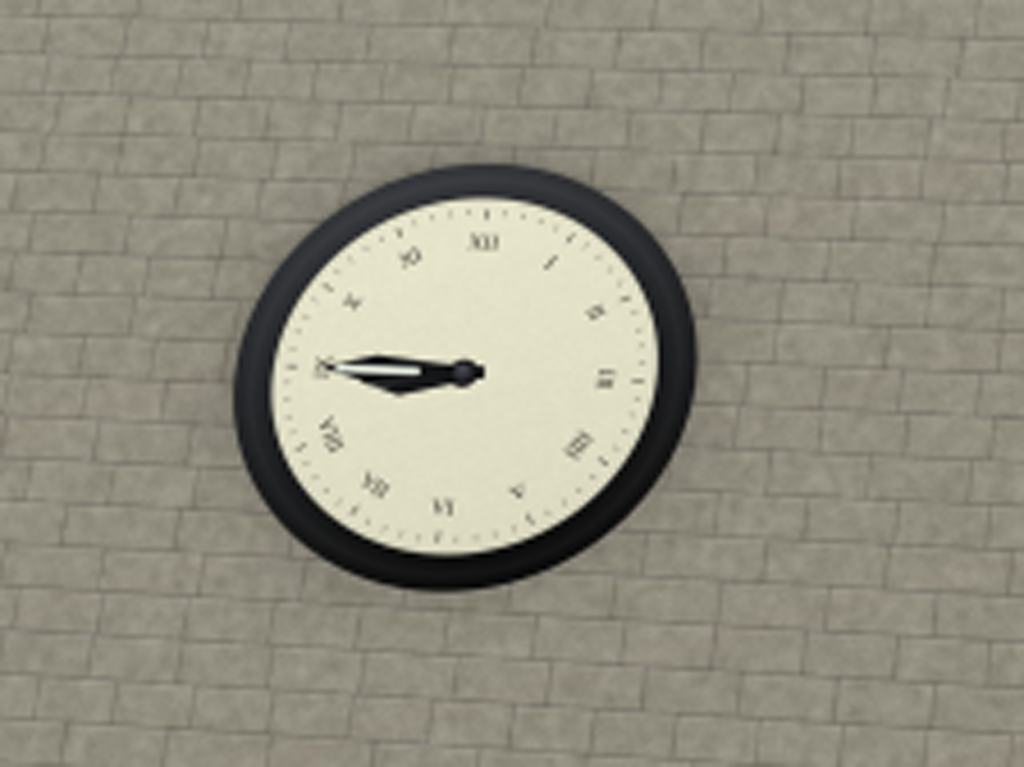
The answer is 8:45
